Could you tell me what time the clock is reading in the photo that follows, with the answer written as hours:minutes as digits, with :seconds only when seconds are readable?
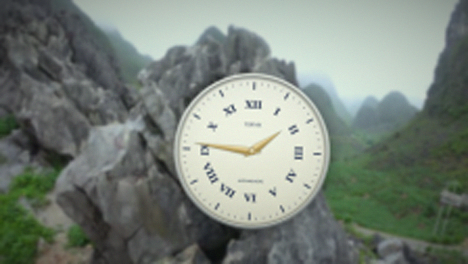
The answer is 1:46
